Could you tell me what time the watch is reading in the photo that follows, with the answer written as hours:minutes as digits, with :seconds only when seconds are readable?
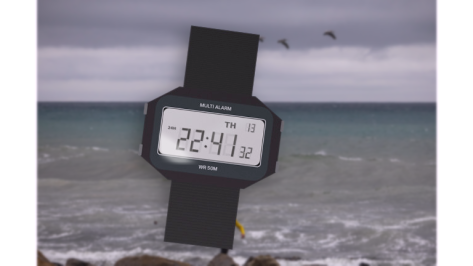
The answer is 22:41:32
